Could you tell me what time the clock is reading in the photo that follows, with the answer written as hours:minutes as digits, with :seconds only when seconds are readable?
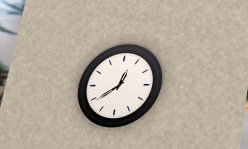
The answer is 12:39
